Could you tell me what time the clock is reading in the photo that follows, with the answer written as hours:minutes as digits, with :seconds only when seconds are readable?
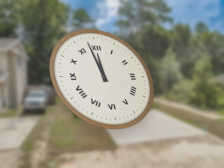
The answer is 11:58
